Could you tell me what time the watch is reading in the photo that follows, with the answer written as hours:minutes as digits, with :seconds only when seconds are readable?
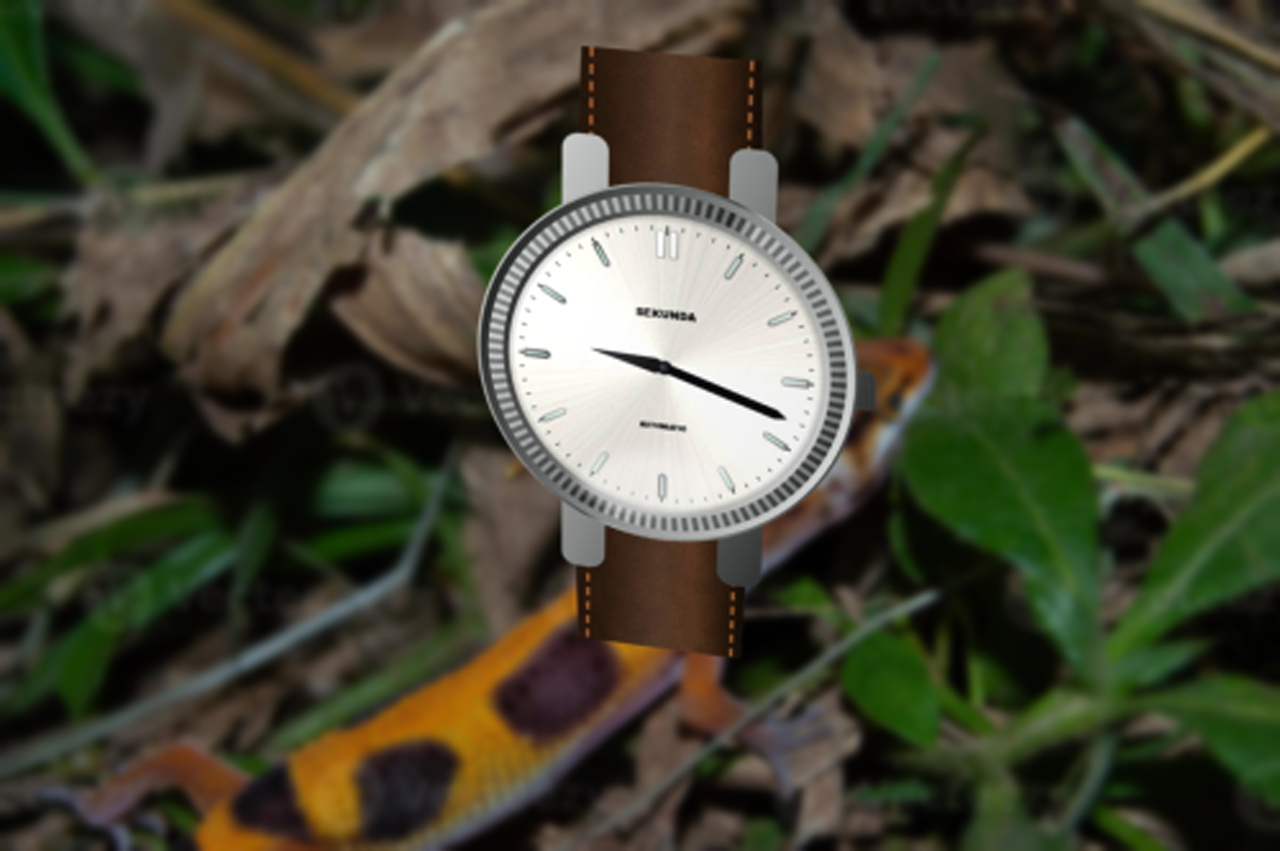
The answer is 9:18
